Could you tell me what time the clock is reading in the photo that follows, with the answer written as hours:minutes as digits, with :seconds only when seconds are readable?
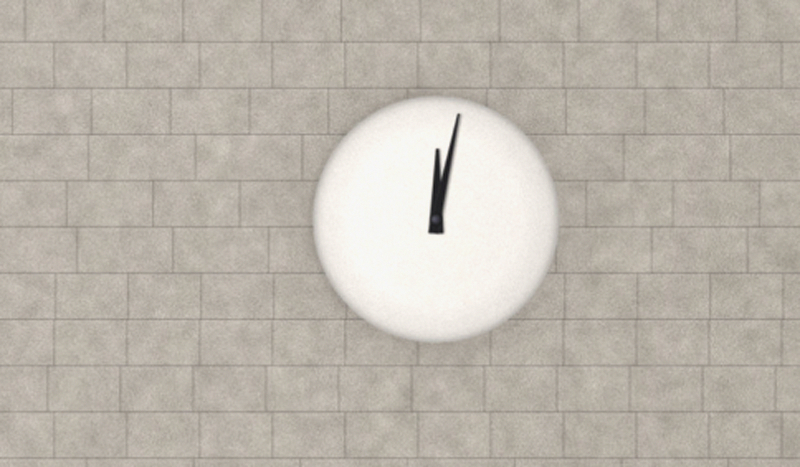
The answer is 12:02
